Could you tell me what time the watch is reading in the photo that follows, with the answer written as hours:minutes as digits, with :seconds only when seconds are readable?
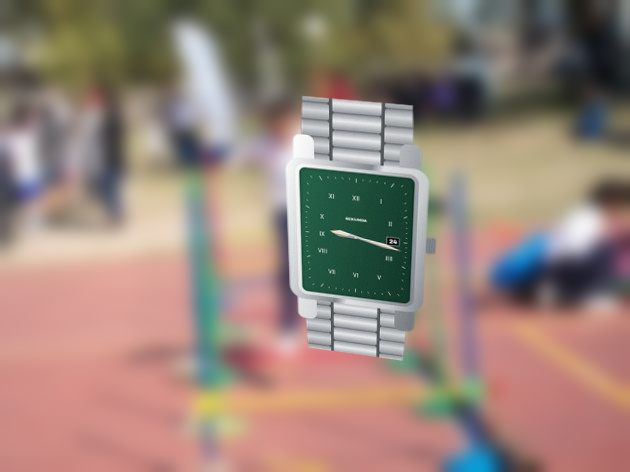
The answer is 9:17
